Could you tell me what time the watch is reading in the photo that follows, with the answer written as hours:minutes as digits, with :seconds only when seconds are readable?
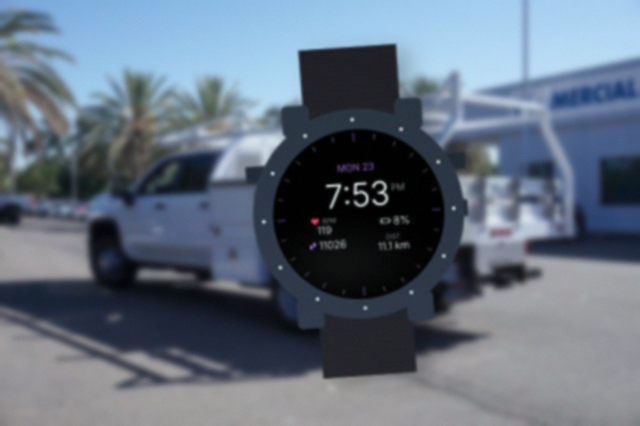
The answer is 7:53
